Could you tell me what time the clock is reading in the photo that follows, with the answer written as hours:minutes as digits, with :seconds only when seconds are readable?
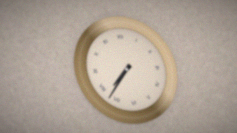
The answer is 7:37
